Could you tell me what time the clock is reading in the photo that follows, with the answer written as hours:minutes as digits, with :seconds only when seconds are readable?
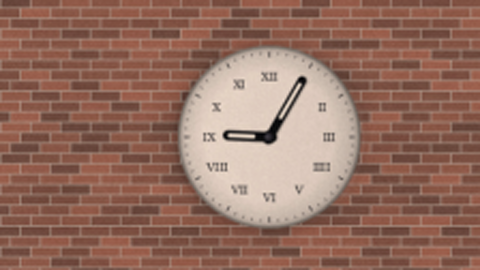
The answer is 9:05
